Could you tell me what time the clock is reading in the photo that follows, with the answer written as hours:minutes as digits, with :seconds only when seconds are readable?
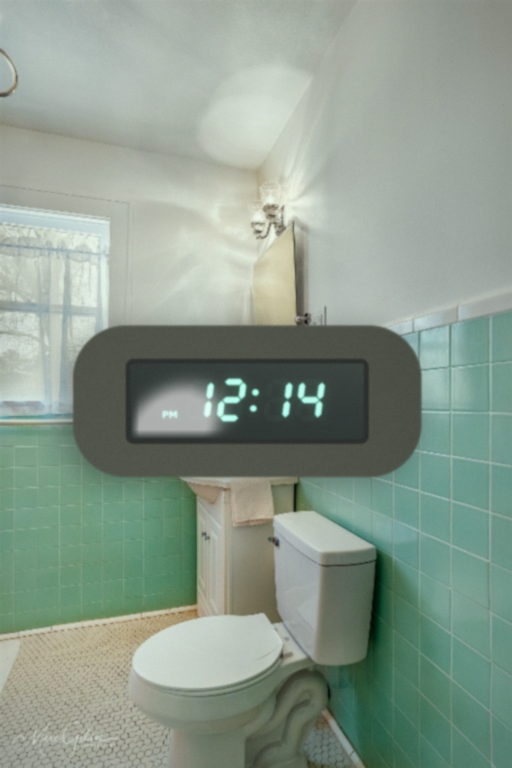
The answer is 12:14
